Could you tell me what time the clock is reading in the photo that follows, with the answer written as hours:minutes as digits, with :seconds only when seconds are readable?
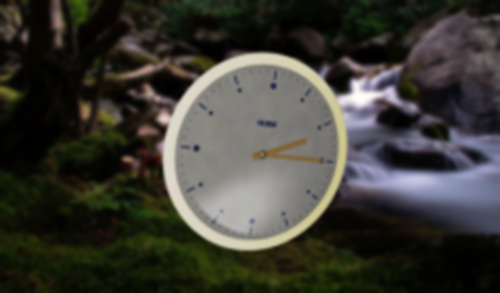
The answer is 2:15
